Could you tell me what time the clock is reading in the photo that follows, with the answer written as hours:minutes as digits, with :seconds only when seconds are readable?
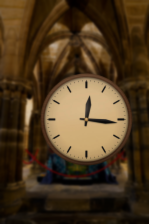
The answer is 12:16
